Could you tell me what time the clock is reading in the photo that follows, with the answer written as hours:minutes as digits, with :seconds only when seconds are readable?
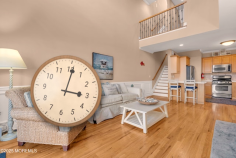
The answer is 3:01
